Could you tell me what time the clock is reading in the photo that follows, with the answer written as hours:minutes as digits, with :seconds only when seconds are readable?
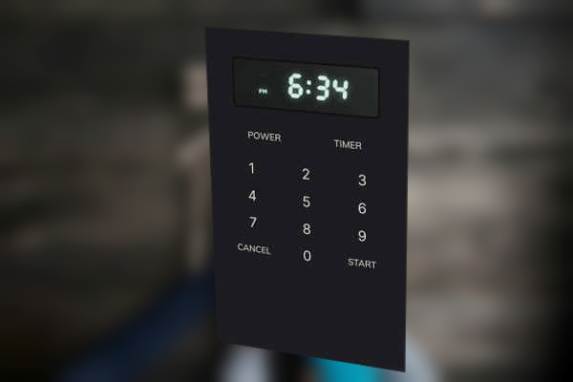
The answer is 6:34
